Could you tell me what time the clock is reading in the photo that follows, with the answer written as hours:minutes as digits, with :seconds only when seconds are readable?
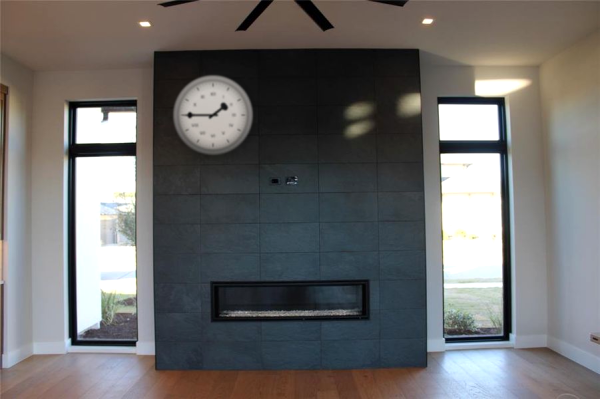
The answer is 1:45
